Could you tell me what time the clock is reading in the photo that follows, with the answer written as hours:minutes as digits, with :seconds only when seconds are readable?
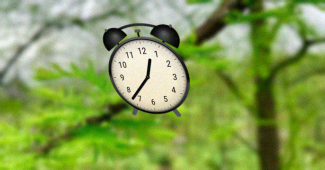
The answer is 12:37
